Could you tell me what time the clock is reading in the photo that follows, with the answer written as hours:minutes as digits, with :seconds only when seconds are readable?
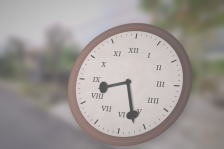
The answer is 8:27
